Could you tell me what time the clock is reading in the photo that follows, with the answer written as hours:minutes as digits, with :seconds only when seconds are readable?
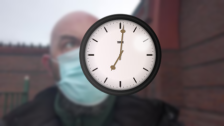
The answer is 7:01
